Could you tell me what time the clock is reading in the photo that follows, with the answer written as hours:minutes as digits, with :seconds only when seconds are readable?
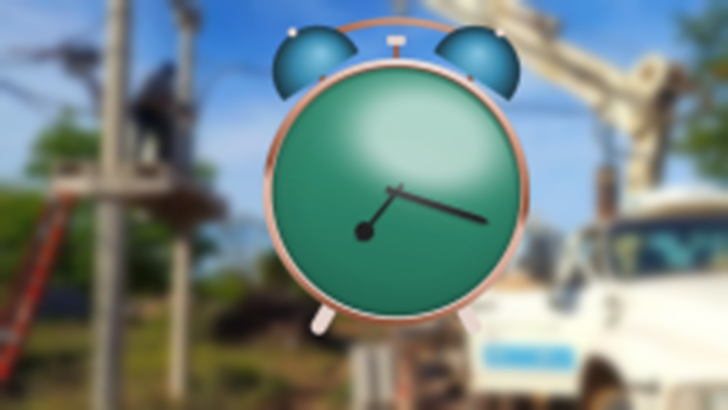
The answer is 7:18
